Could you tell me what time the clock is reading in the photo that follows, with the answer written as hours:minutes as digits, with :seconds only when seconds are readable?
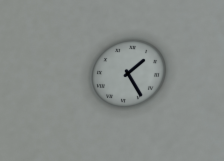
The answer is 1:24
